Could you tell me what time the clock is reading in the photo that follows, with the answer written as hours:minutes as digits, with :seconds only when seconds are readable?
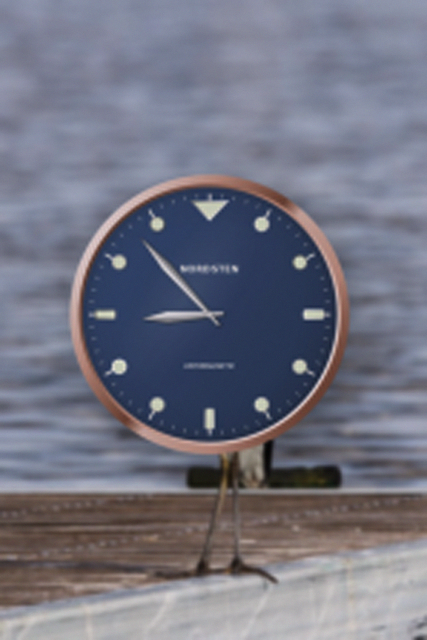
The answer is 8:53
